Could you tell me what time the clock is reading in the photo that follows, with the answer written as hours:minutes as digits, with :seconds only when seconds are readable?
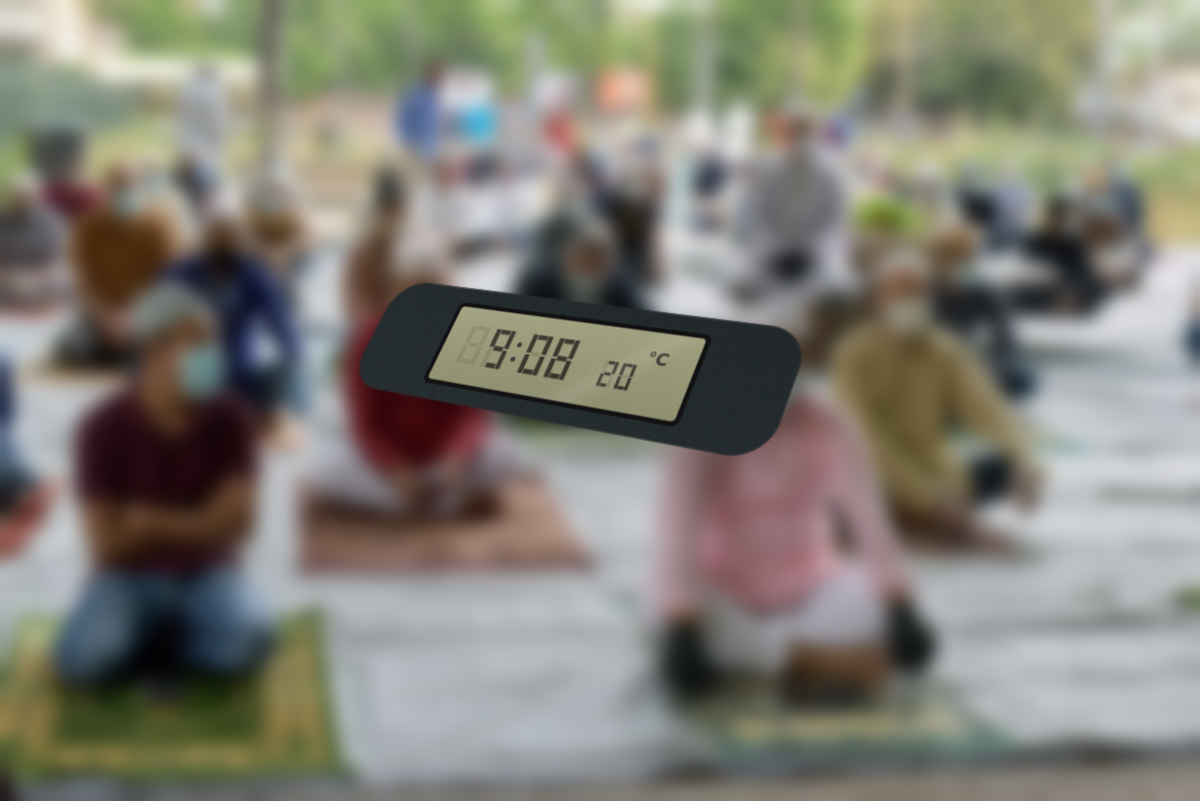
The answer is 9:08
